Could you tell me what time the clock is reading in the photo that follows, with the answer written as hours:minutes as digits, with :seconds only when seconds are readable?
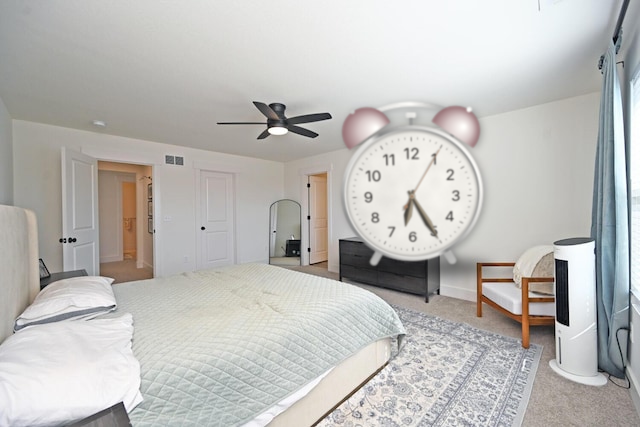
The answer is 6:25:05
